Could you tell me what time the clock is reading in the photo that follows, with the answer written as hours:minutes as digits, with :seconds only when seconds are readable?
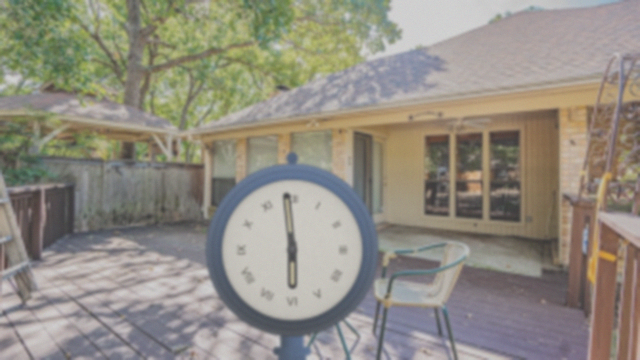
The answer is 5:59
